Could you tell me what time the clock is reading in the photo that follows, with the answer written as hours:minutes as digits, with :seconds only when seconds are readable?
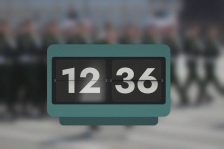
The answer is 12:36
